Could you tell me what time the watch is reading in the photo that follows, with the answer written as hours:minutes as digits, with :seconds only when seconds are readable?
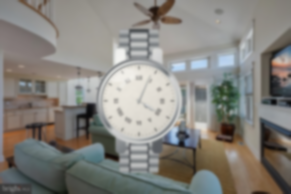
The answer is 4:04
